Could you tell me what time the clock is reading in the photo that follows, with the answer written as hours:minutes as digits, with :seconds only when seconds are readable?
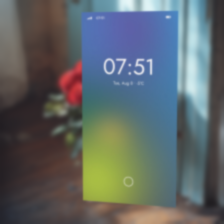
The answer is 7:51
